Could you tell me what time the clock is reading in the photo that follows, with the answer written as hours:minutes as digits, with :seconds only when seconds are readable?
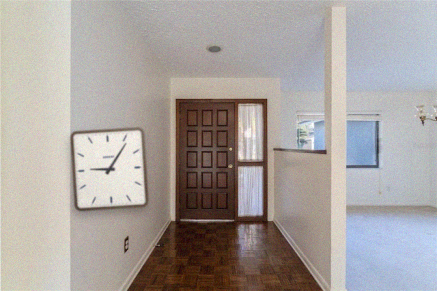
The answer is 9:06
